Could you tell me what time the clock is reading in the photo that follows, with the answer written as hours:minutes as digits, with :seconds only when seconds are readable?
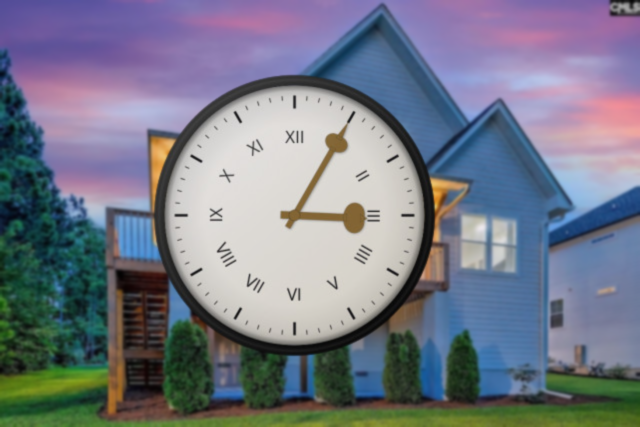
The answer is 3:05
